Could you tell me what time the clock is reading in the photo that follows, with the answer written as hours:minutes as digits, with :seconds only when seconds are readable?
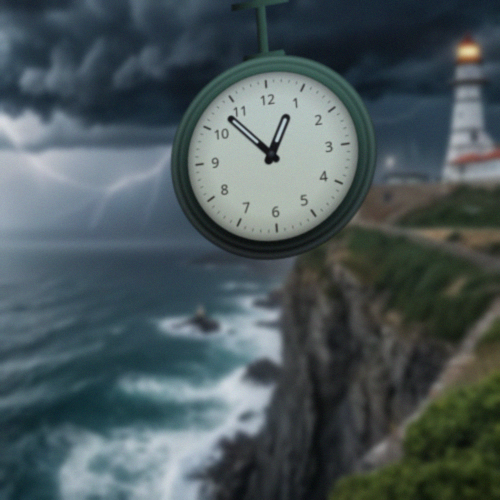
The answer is 12:53
